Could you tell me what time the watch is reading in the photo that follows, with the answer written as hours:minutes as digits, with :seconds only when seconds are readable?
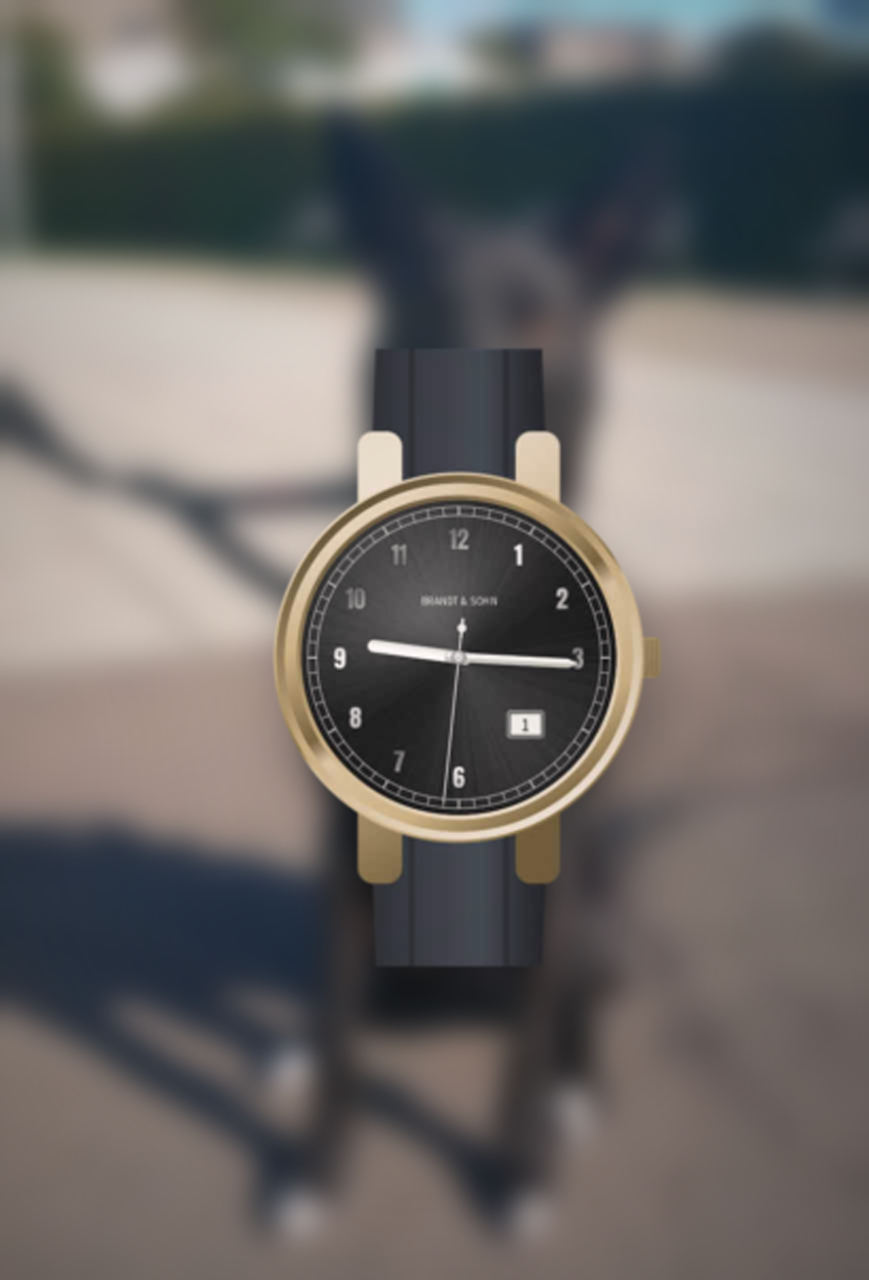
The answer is 9:15:31
